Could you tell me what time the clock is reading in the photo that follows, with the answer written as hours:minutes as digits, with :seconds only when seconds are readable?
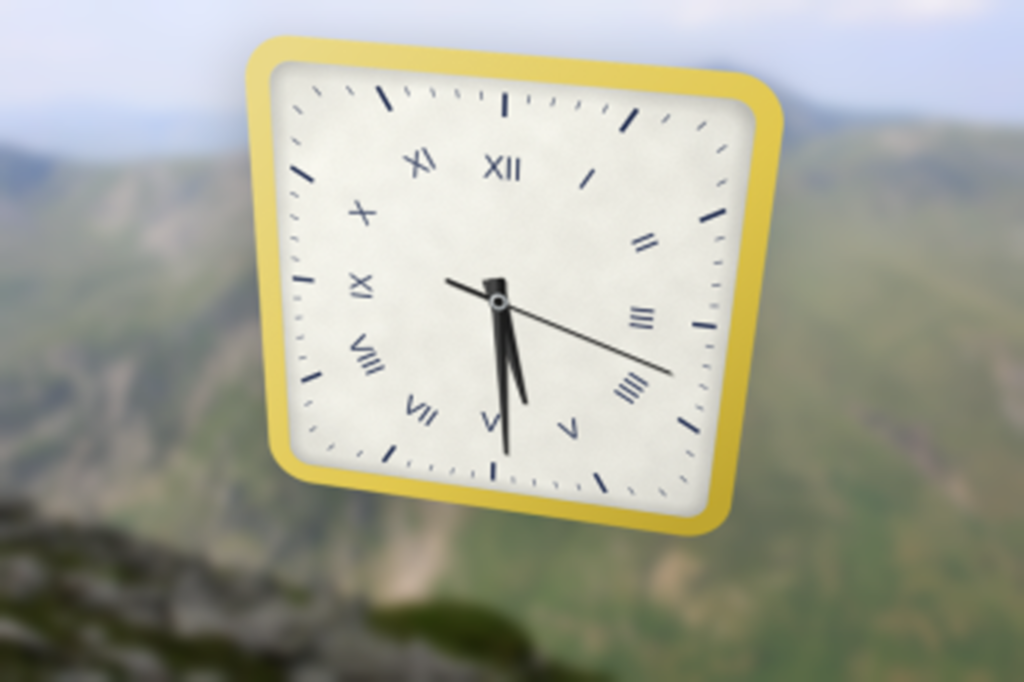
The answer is 5:29:18
